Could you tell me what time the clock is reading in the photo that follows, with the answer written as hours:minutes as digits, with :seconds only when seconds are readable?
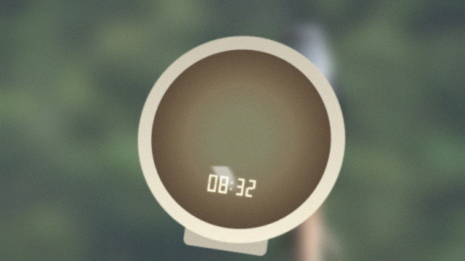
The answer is 8:32
